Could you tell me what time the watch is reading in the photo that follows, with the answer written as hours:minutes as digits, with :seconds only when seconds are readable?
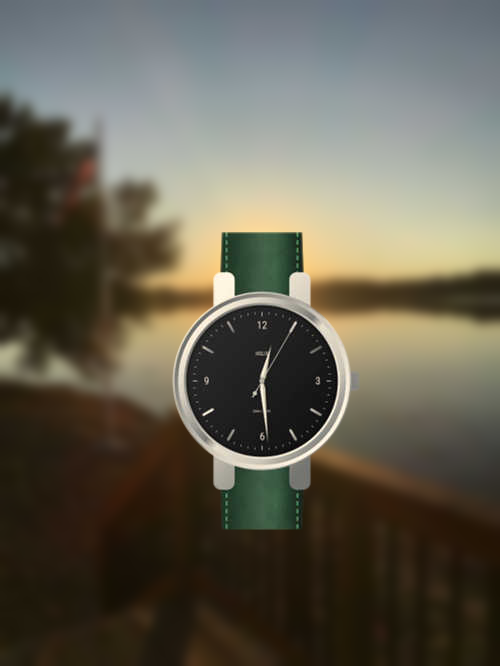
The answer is 12:29:05
